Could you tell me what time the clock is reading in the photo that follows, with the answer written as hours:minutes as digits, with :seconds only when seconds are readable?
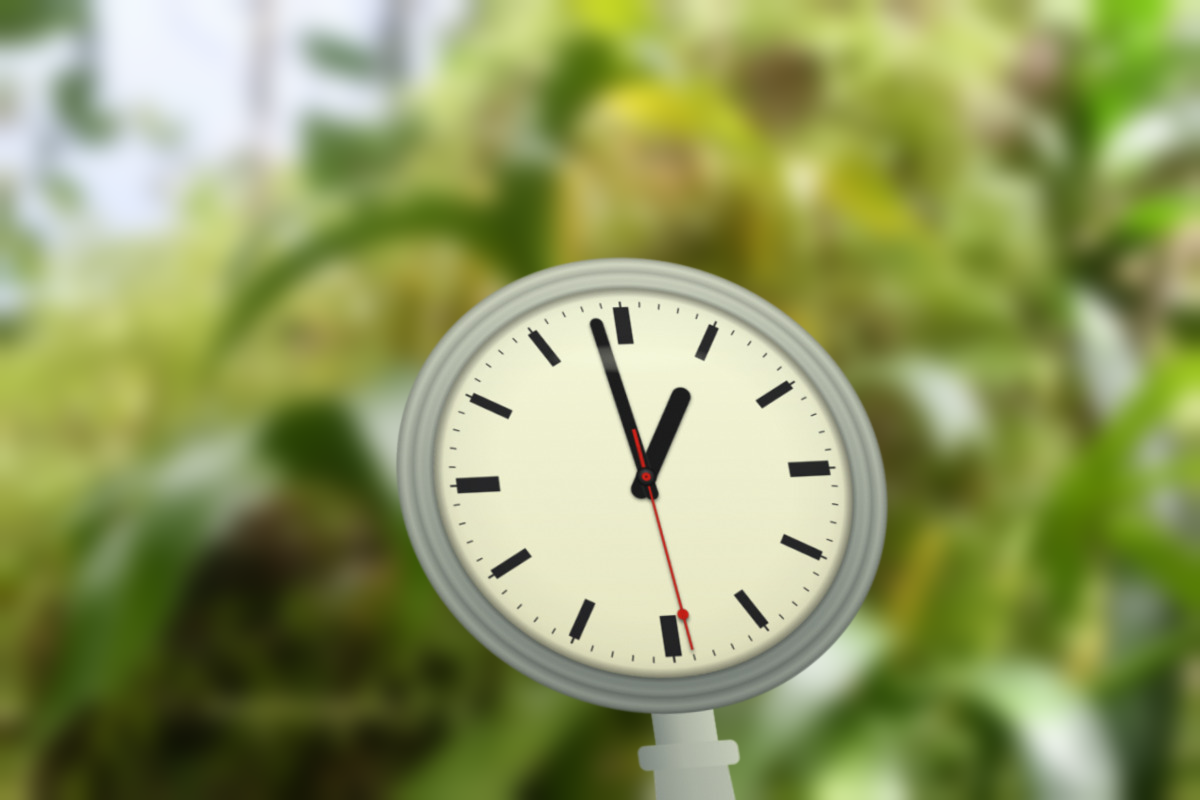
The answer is 12:58:29
